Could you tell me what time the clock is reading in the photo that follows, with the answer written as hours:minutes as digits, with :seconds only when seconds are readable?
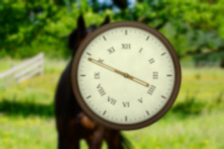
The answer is 3:49
